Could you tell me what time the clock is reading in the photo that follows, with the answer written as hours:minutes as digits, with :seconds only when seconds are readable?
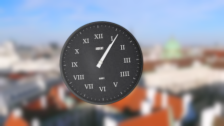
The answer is 1:06
